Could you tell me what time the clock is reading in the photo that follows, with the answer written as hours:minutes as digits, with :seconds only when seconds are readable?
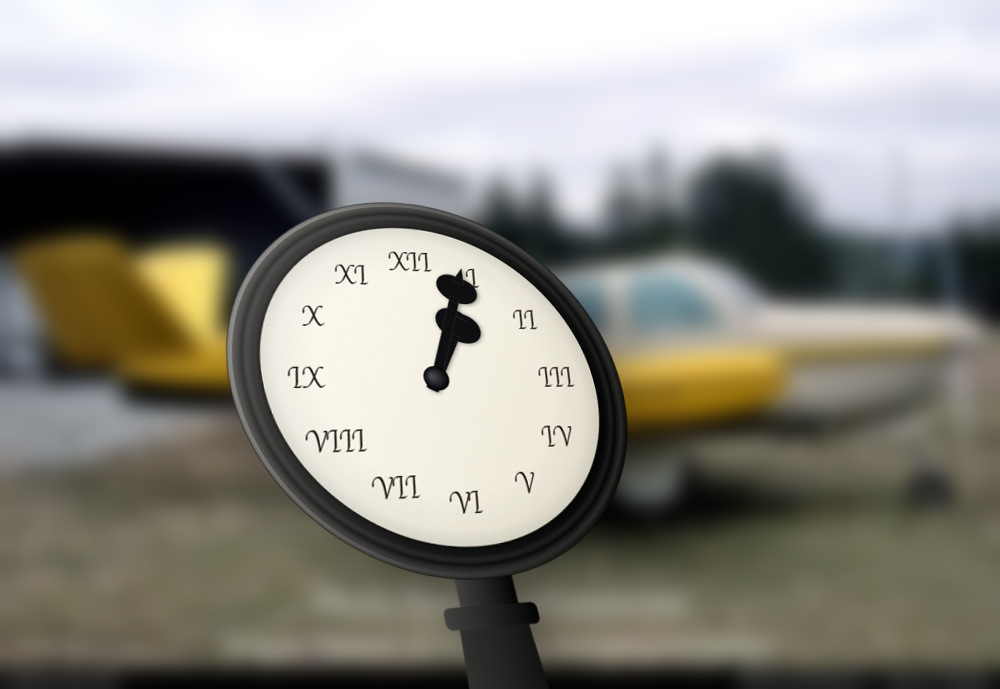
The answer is 1:04
